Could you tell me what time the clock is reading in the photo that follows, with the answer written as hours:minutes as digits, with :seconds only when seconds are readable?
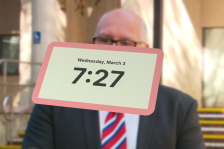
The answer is 7:27
